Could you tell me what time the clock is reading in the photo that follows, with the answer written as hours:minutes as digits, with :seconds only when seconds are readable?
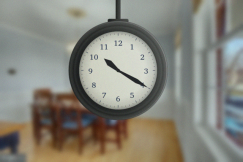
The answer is 10:20
